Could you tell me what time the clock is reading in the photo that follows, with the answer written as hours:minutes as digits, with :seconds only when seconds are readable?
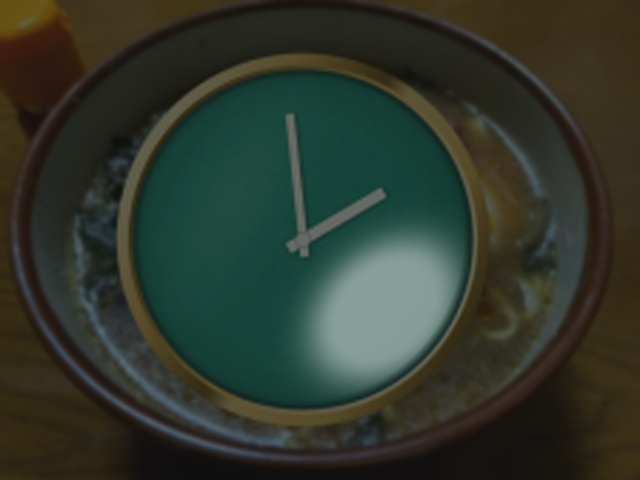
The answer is 1:59
